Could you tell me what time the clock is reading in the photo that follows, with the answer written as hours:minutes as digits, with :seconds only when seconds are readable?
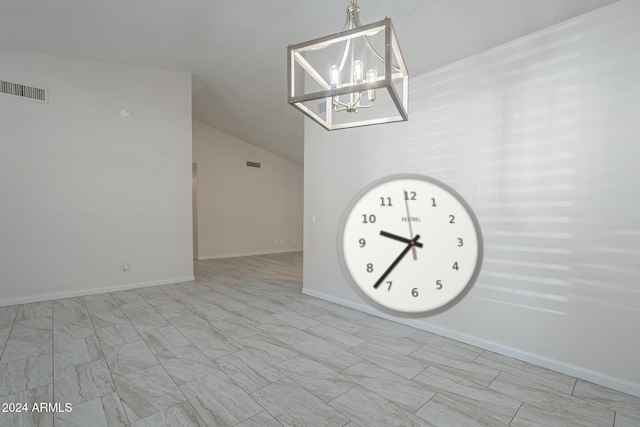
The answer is 9:36:59
